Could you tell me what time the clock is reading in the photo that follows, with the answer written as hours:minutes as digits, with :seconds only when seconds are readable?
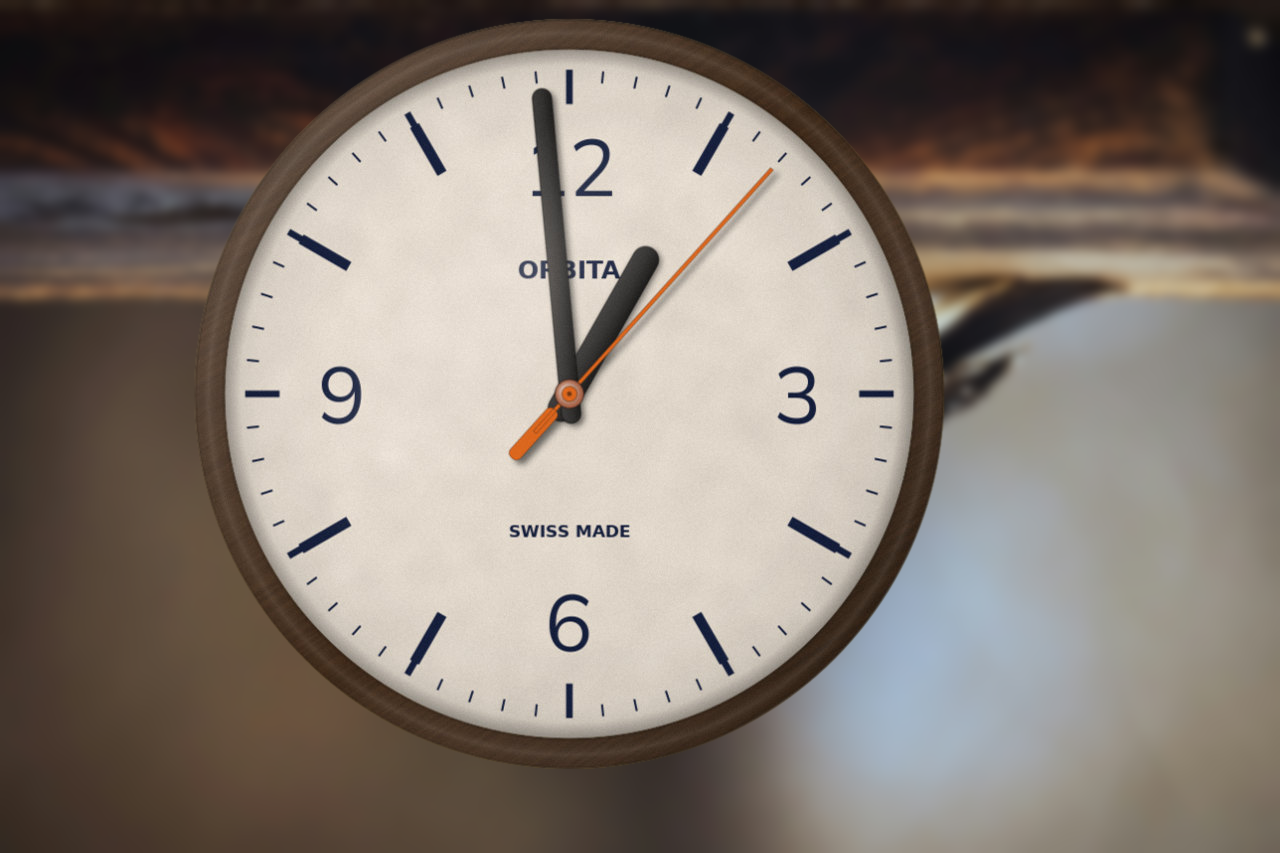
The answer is 12:59:07
